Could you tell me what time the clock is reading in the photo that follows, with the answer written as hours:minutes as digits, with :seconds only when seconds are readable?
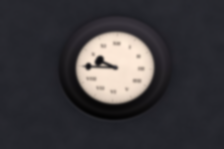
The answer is 9:45
